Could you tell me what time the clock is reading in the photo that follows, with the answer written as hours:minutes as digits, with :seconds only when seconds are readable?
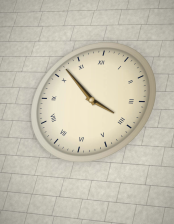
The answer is 3:52
